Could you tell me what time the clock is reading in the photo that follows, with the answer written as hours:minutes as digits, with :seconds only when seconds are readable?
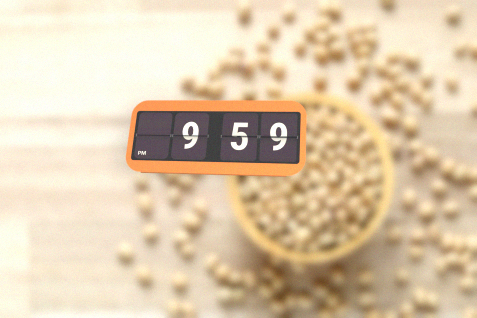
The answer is 9:59
